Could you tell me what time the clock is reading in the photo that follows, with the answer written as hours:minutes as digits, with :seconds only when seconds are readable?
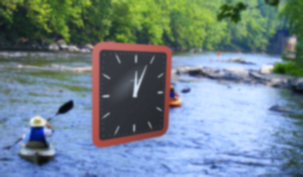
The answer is 12:04
